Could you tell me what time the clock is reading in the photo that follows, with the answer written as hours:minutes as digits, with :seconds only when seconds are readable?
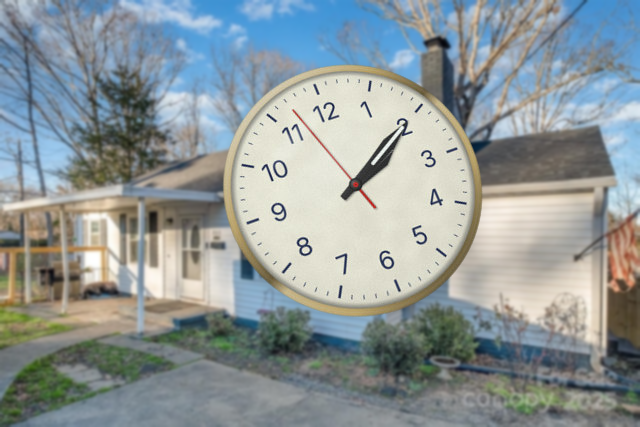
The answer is 2:09:57
